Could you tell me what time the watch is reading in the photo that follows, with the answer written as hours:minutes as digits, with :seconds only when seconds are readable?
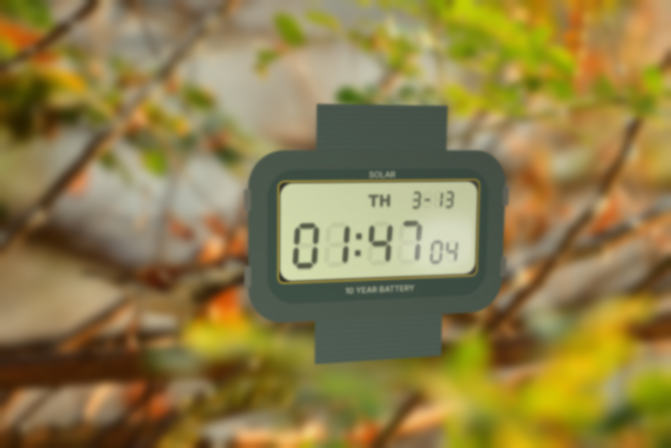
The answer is 1:47:04
